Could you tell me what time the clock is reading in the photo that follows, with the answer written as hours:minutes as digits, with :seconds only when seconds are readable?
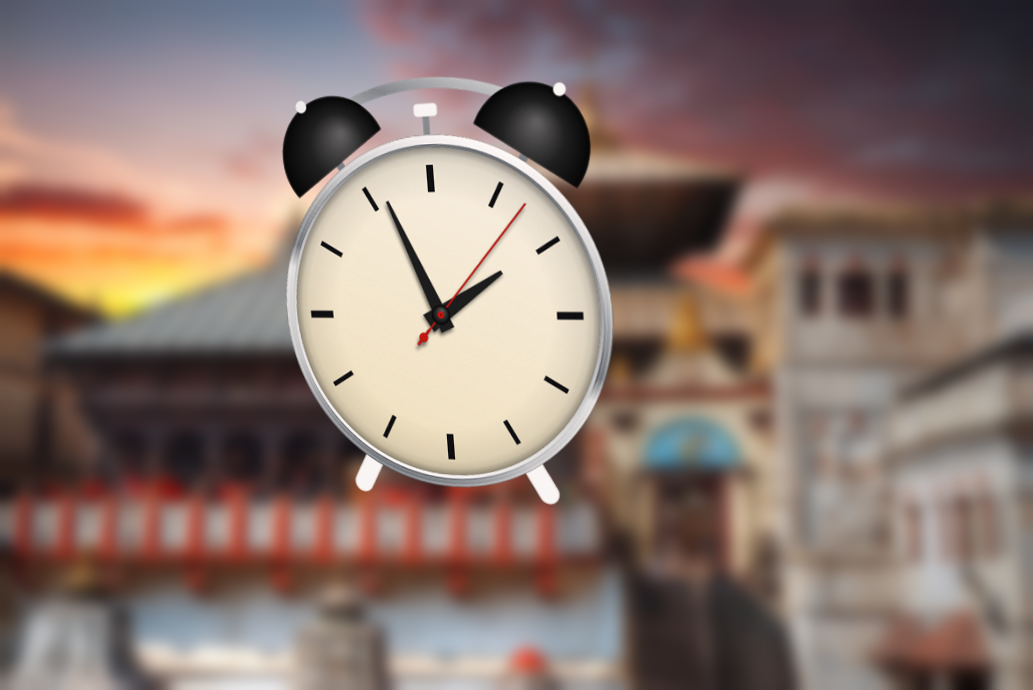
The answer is 1:56:07
